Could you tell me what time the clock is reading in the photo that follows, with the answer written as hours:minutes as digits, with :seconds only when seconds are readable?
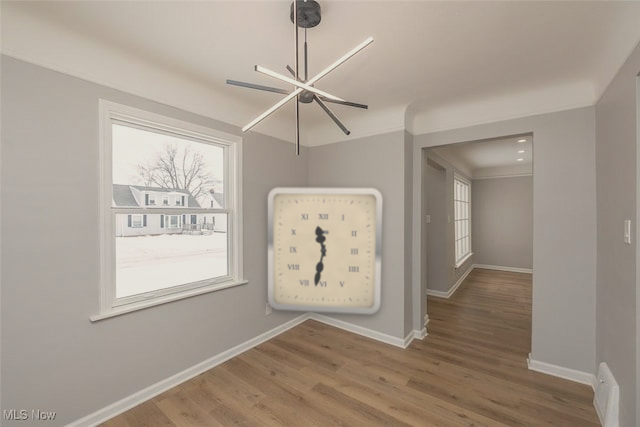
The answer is 11:32
